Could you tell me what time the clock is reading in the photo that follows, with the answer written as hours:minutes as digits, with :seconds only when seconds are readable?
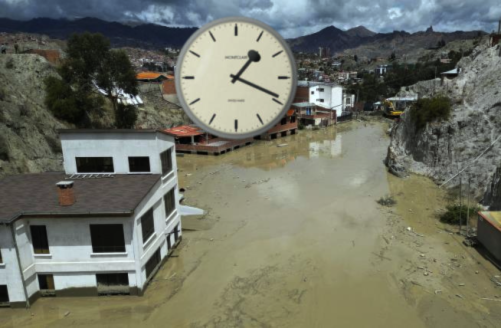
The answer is 1:19
